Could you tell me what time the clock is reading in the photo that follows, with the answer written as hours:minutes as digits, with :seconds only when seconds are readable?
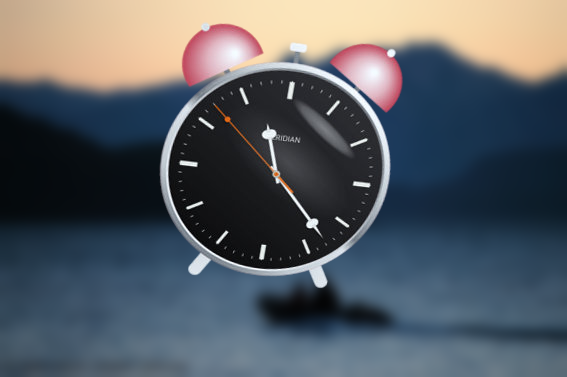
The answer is 11:22:52
